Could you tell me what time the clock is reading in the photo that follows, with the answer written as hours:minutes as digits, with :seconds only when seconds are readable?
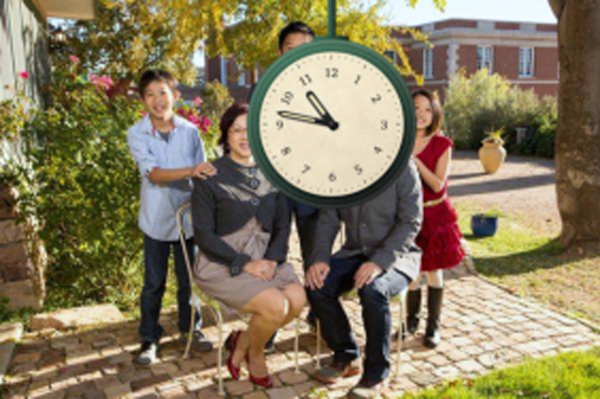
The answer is 10:47
